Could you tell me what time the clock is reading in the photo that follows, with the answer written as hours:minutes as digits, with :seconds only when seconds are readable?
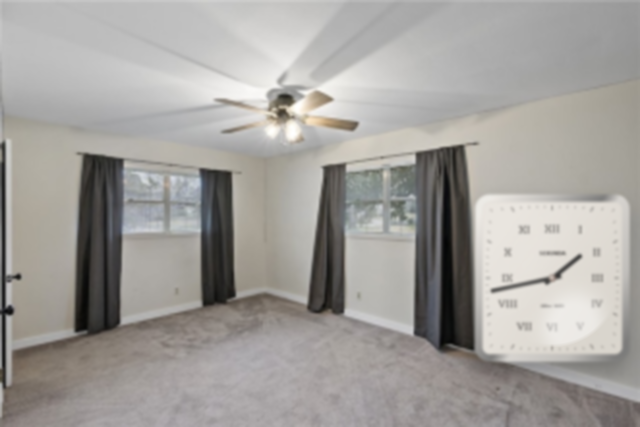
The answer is 1:43
